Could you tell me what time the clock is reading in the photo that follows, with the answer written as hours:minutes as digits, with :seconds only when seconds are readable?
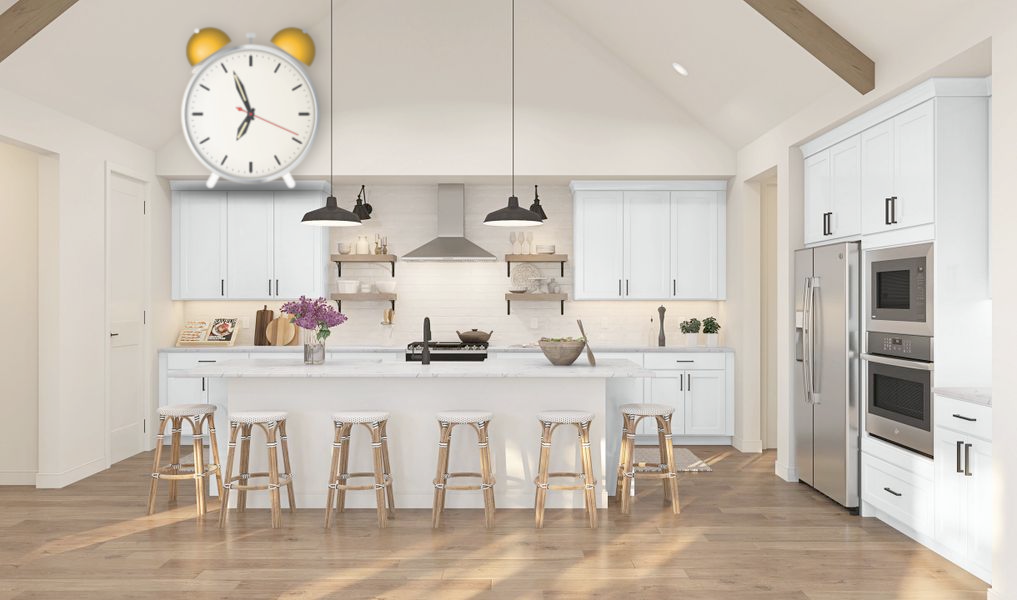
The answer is 6:56:19
